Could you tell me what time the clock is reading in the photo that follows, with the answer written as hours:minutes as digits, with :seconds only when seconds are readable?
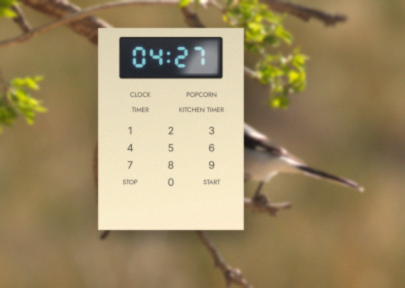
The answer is 4:27
